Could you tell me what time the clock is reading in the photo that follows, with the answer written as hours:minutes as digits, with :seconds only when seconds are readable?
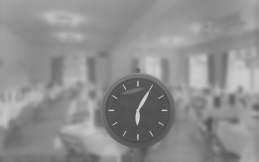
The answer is 6:05
